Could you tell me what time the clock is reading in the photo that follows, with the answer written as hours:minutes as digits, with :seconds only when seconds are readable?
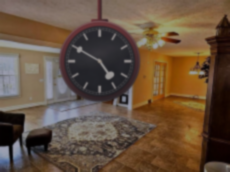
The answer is 4:50
